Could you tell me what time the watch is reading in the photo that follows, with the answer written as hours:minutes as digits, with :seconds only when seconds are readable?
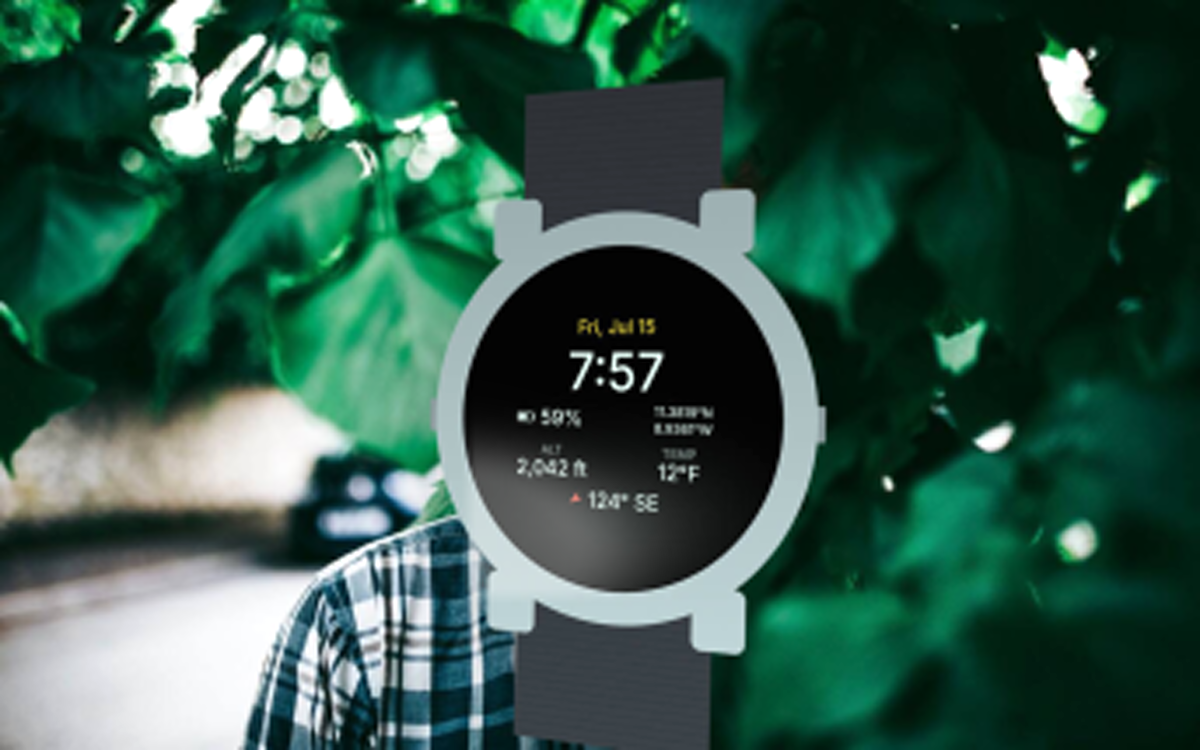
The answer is 7:57
